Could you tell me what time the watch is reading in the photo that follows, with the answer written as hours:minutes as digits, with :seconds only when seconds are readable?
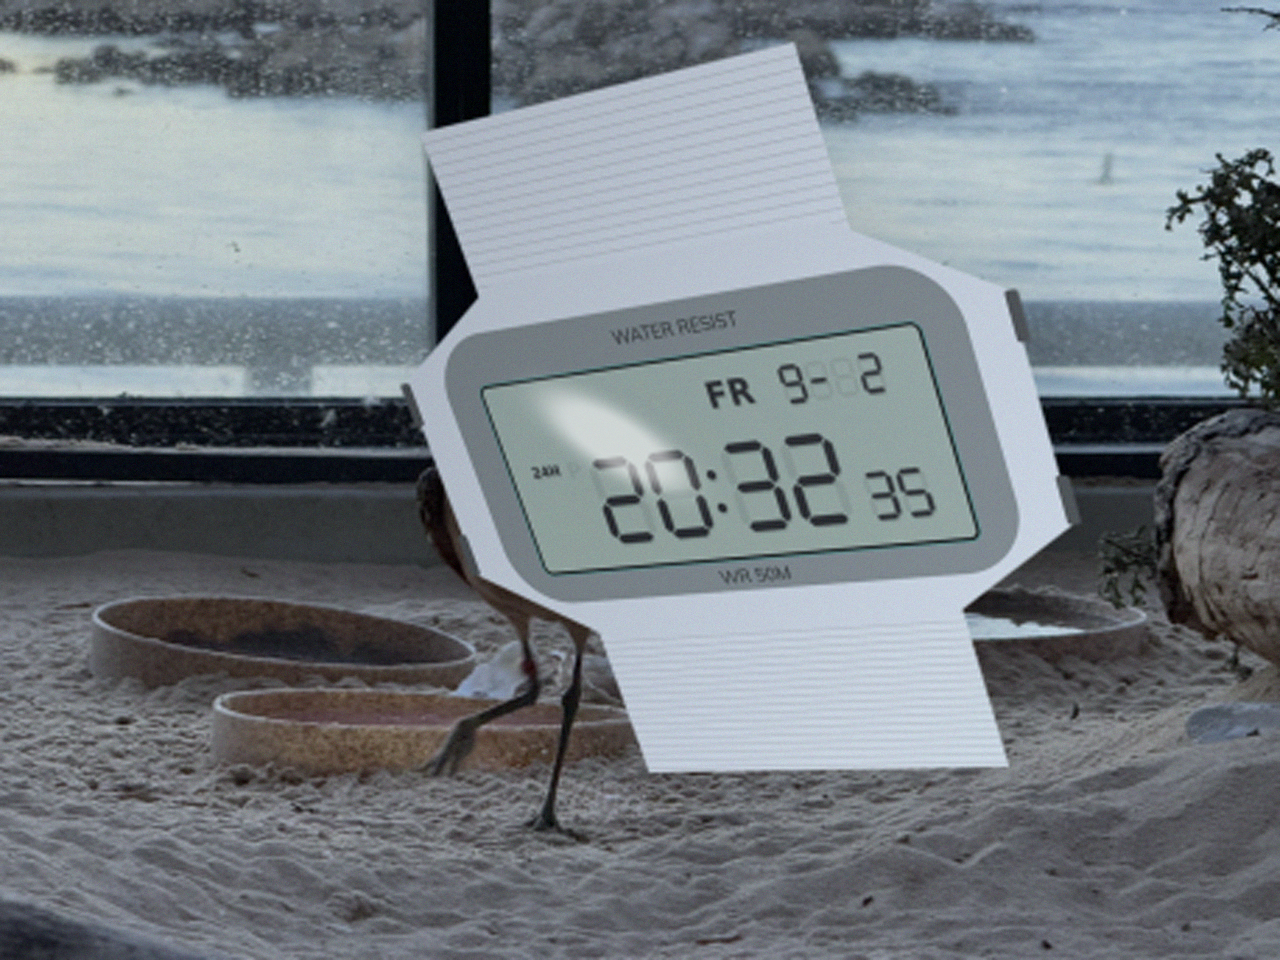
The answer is 20:32:35
